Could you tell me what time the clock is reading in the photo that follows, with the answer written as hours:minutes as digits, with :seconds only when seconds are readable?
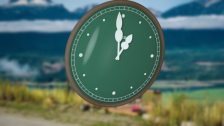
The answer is 12:59
